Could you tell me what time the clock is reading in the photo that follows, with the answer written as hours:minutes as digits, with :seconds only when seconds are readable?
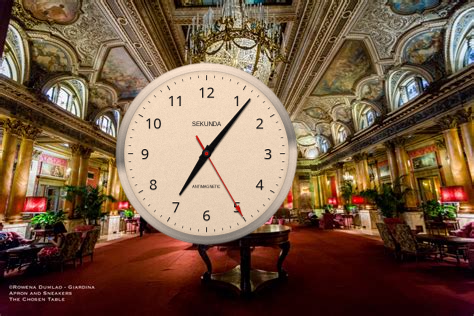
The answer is 7:06:25
